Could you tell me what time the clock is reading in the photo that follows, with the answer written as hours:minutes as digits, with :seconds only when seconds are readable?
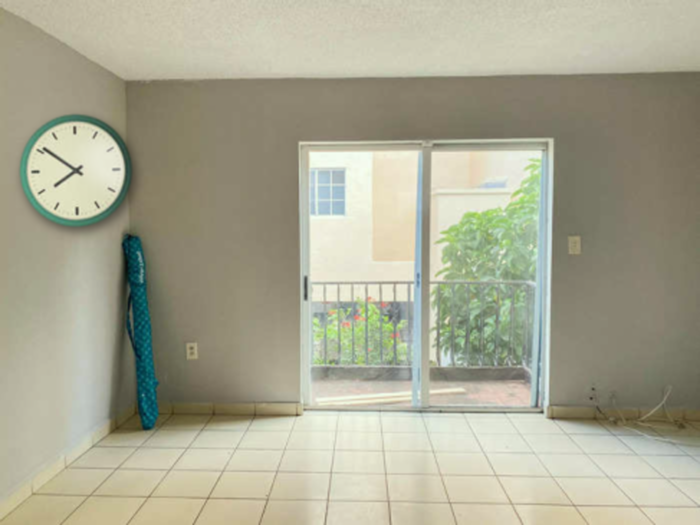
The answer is 7:51
